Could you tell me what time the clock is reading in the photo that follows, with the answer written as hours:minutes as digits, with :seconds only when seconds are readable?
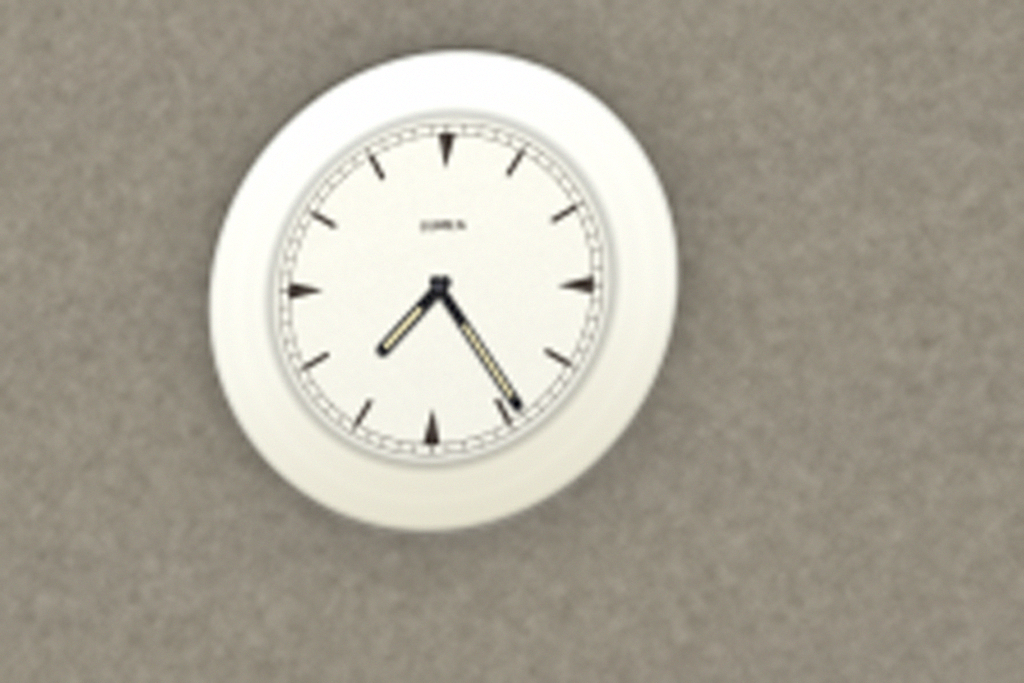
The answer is 7:24
